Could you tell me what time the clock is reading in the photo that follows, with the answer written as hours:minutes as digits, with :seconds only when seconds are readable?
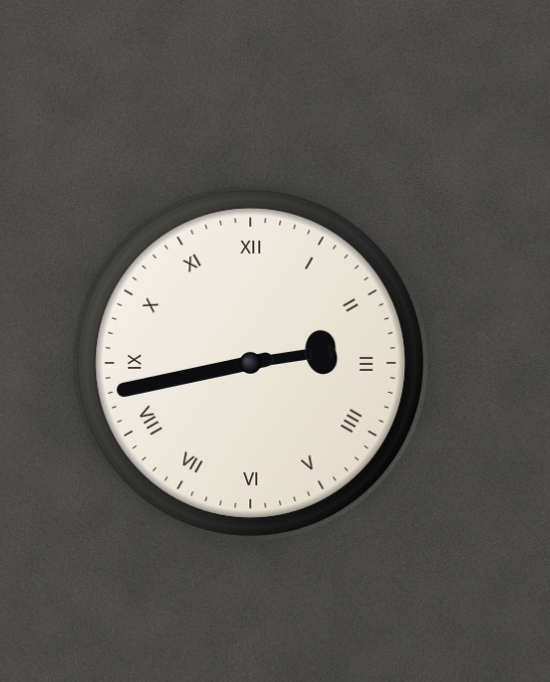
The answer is 2:43
